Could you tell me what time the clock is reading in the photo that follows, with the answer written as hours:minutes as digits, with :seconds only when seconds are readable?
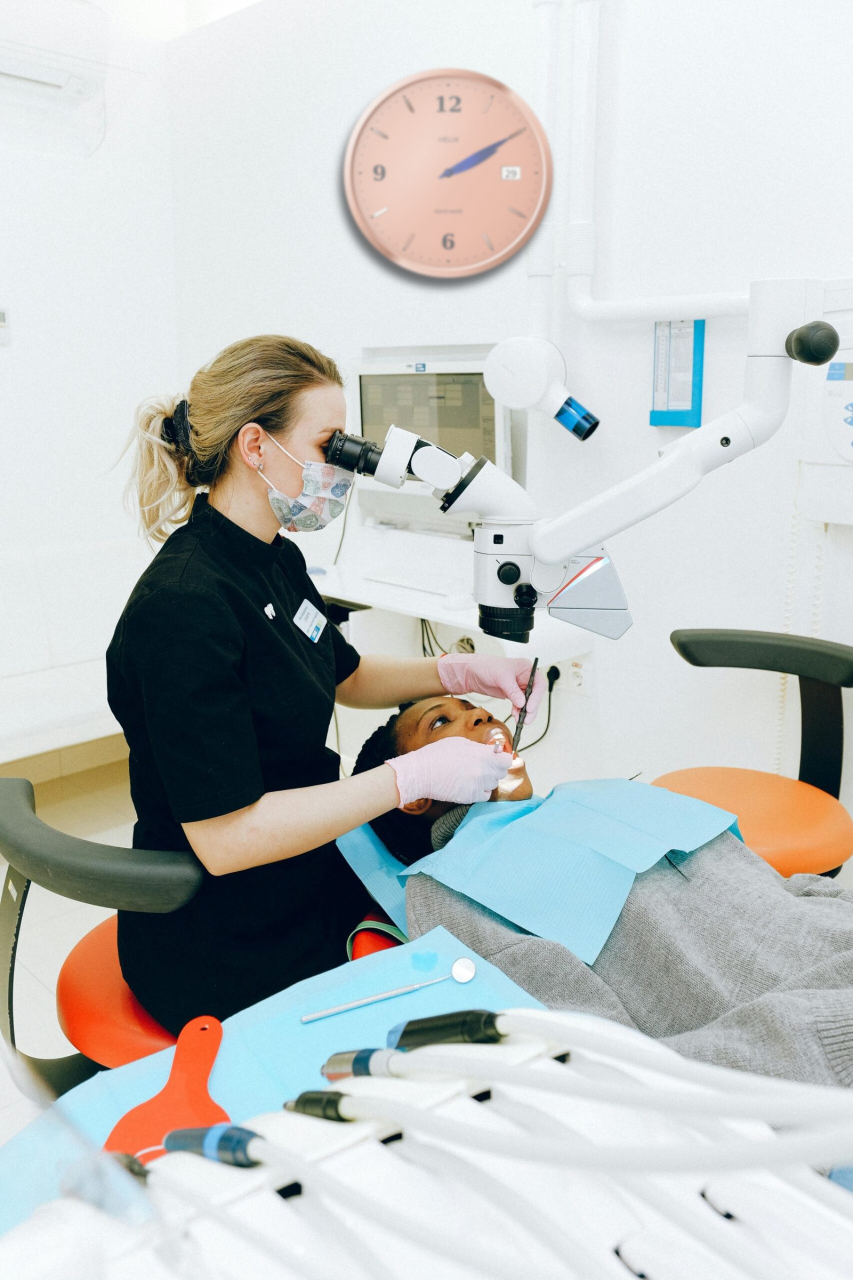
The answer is 2:10
